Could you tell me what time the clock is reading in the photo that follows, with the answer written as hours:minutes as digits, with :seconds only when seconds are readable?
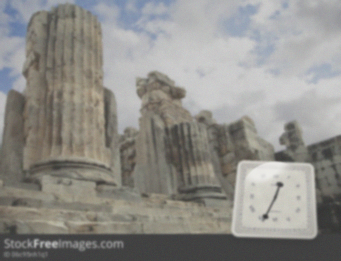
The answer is 12:34
